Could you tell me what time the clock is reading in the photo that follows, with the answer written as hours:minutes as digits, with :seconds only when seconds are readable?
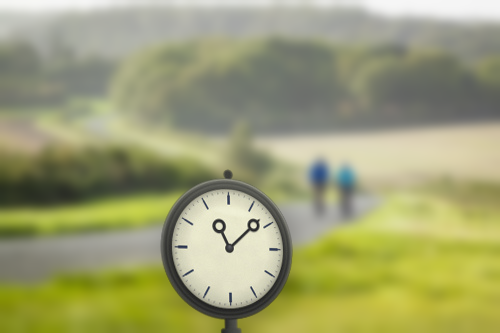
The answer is 11:08
